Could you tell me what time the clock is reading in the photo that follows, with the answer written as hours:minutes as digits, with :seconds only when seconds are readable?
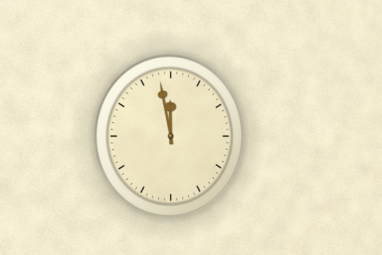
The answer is 11:58
